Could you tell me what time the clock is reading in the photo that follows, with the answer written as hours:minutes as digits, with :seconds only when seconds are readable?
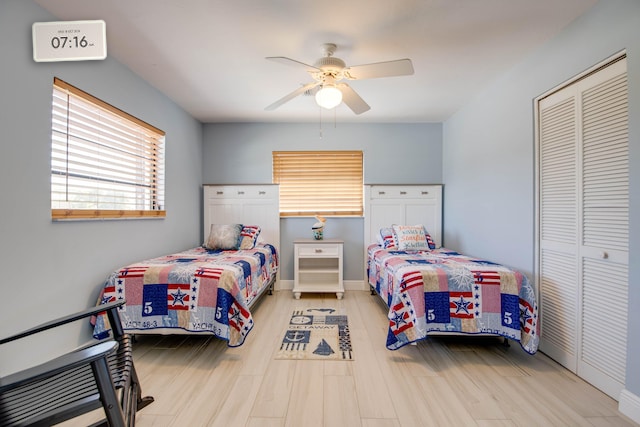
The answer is 7:16
